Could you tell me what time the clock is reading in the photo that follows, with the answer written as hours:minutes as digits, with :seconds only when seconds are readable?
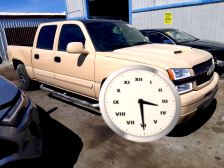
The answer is 3:30
